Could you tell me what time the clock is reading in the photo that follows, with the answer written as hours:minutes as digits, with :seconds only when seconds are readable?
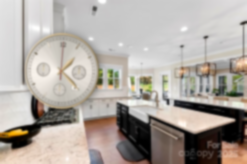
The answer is 1:22
